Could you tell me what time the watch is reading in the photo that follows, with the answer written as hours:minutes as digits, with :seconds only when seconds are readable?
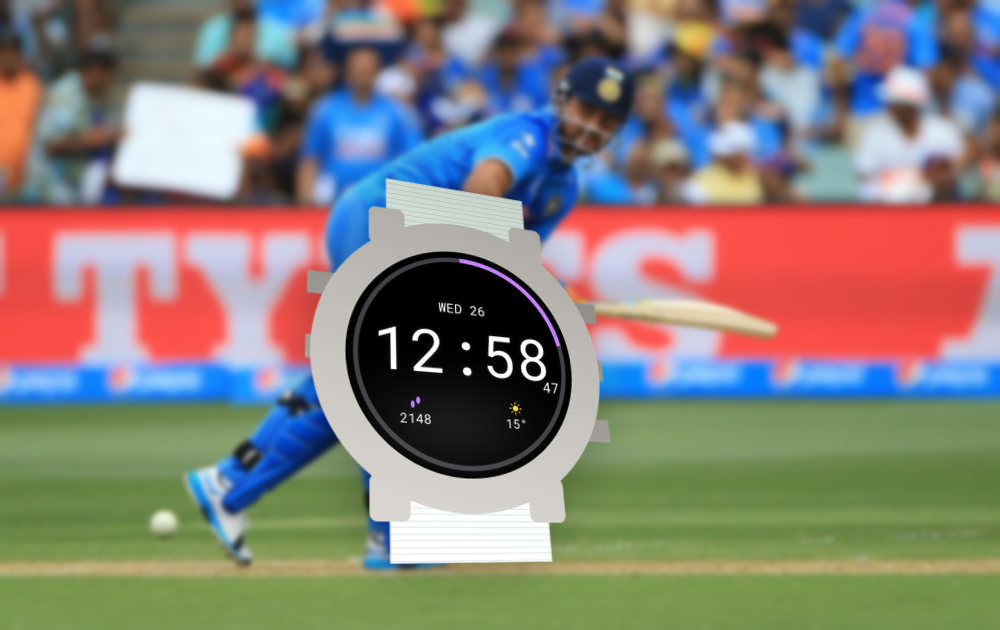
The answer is 12:58:47
